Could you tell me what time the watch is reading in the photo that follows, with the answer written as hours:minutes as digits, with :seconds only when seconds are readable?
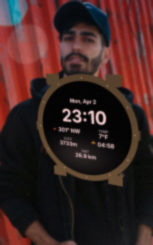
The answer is 23:10
